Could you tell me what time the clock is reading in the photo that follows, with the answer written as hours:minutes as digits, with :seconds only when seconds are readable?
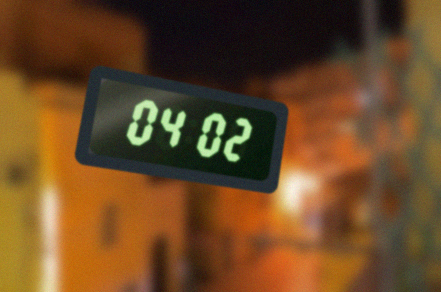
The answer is 4:02
